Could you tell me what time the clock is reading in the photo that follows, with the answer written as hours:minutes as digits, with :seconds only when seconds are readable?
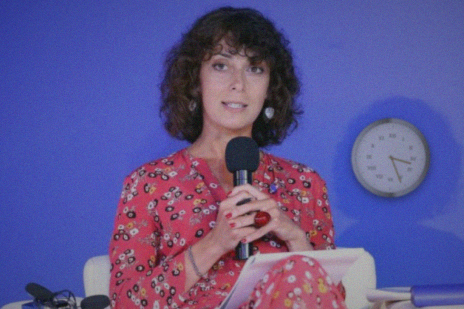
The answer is 3:26
